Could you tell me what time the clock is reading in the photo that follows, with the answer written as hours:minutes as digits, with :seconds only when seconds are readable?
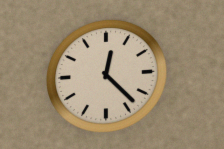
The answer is 12:23
